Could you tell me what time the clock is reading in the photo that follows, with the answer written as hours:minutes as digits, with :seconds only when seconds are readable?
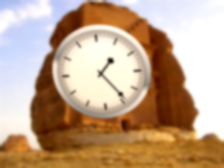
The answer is 1:24
